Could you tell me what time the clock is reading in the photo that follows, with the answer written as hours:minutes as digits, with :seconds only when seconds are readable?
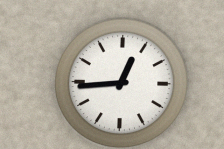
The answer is 12:44
